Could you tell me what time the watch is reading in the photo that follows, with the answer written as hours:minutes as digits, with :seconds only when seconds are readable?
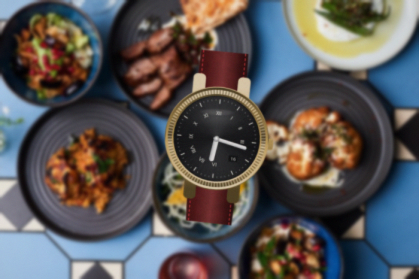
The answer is 6:17
